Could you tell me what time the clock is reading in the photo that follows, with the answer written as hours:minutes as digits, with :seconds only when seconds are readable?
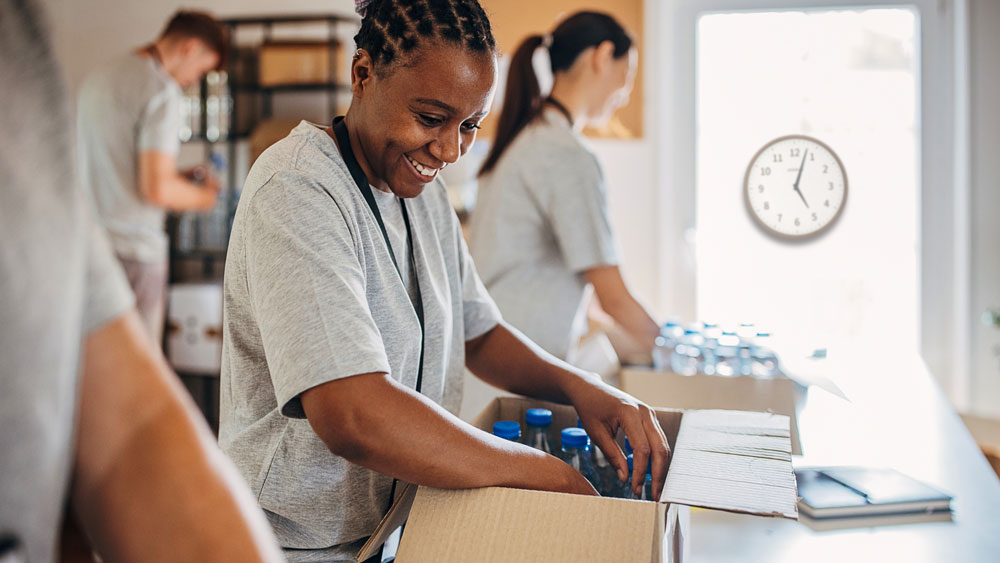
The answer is 5:03
